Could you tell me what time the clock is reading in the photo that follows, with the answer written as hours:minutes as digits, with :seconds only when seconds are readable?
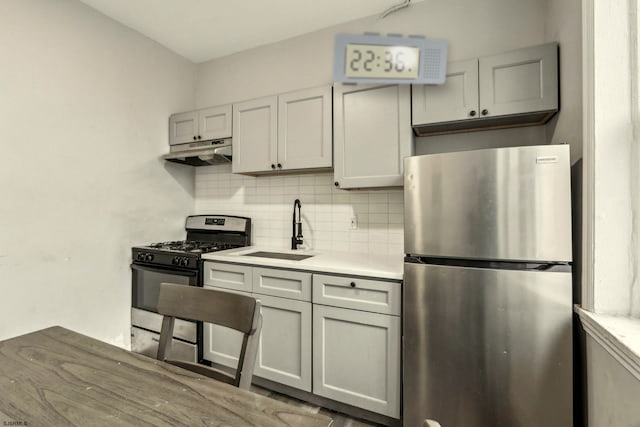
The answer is 22:36
